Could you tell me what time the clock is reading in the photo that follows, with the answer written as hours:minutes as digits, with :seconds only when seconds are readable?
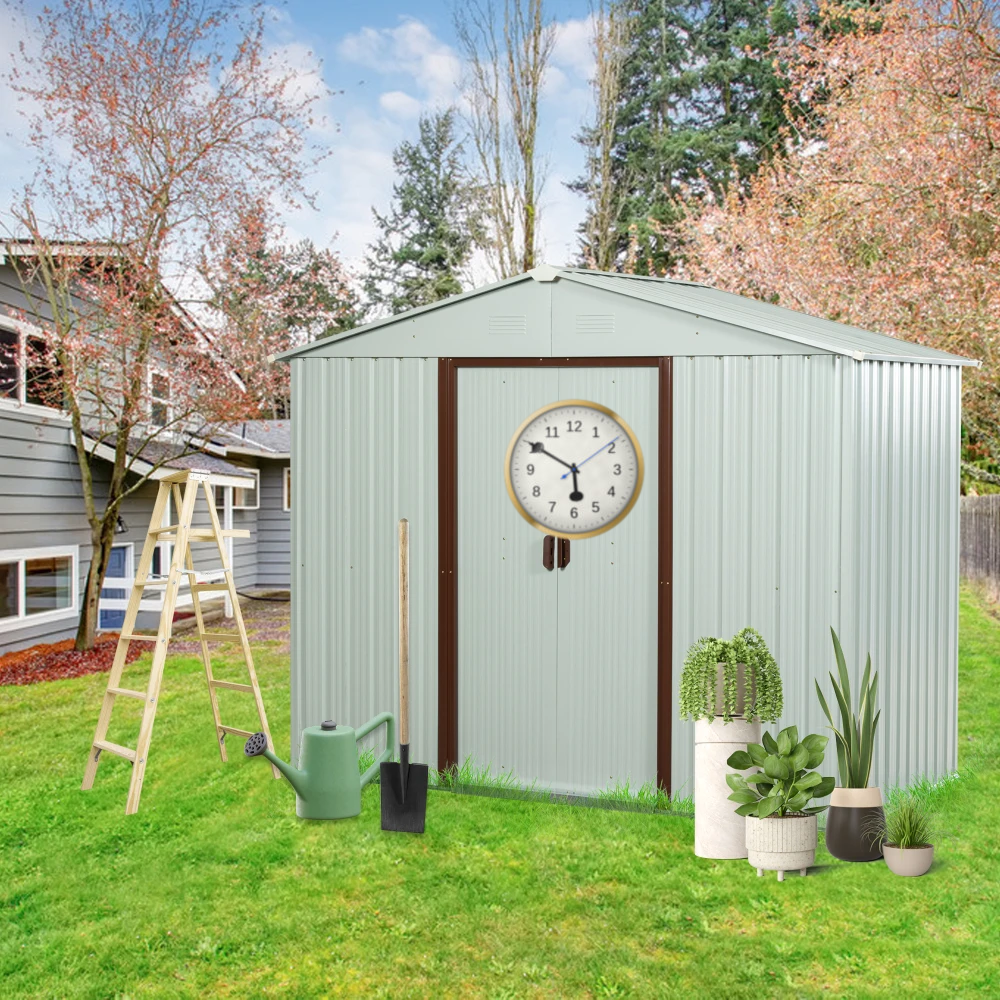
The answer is 5:50:09
